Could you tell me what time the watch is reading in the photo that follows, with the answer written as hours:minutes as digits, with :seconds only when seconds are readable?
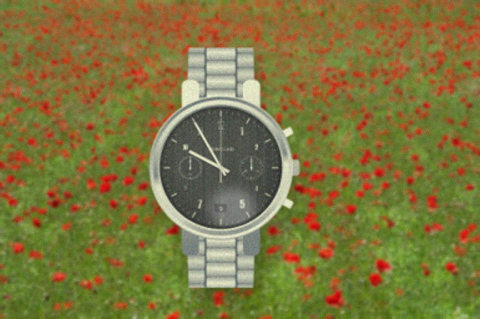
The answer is 9:55
